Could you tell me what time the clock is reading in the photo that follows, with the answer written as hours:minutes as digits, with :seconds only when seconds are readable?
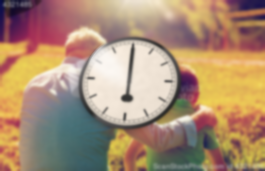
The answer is 6:00
